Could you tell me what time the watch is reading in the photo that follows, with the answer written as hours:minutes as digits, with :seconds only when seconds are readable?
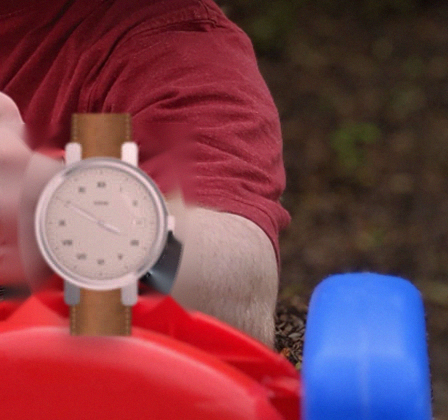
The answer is 3:50
